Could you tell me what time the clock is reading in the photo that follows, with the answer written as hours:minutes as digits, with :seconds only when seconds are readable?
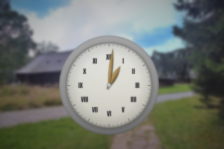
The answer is 1:01
